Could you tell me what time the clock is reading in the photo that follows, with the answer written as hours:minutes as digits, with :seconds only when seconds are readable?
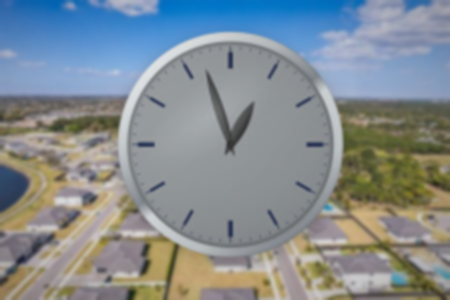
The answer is 12:57
